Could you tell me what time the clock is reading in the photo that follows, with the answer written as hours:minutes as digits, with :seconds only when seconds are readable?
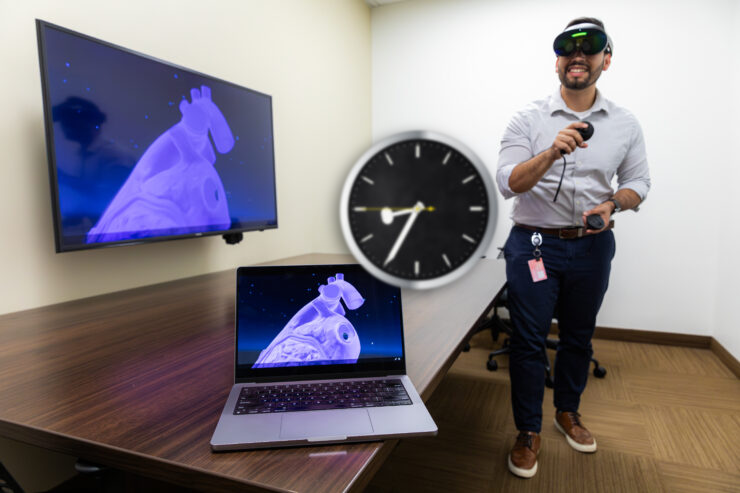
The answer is 8:34:45
